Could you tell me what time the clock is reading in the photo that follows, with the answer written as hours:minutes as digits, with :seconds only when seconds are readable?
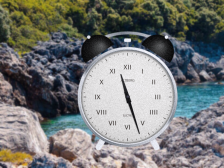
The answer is 11:27
